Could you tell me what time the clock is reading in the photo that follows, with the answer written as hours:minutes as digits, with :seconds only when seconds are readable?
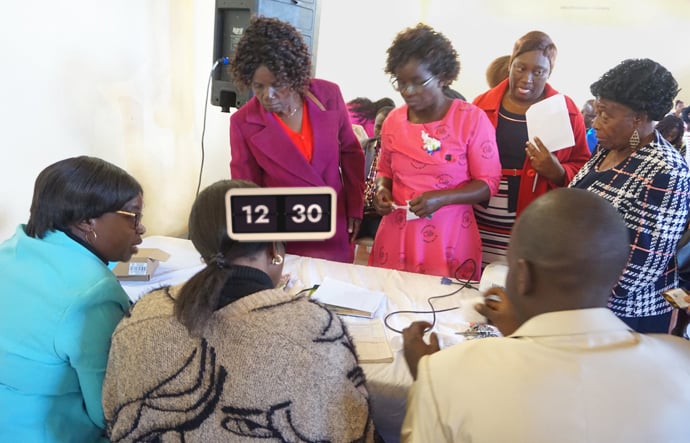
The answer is 12:30
